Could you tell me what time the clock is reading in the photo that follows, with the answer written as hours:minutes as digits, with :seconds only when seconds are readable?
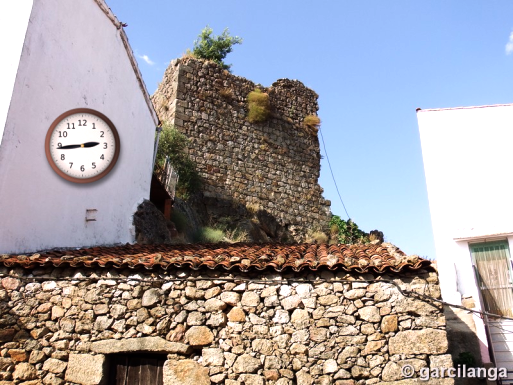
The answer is 2:44
